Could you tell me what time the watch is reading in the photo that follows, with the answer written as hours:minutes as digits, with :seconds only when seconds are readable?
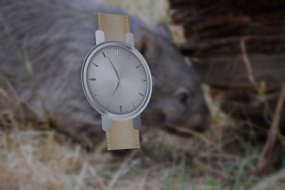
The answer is 6:56
